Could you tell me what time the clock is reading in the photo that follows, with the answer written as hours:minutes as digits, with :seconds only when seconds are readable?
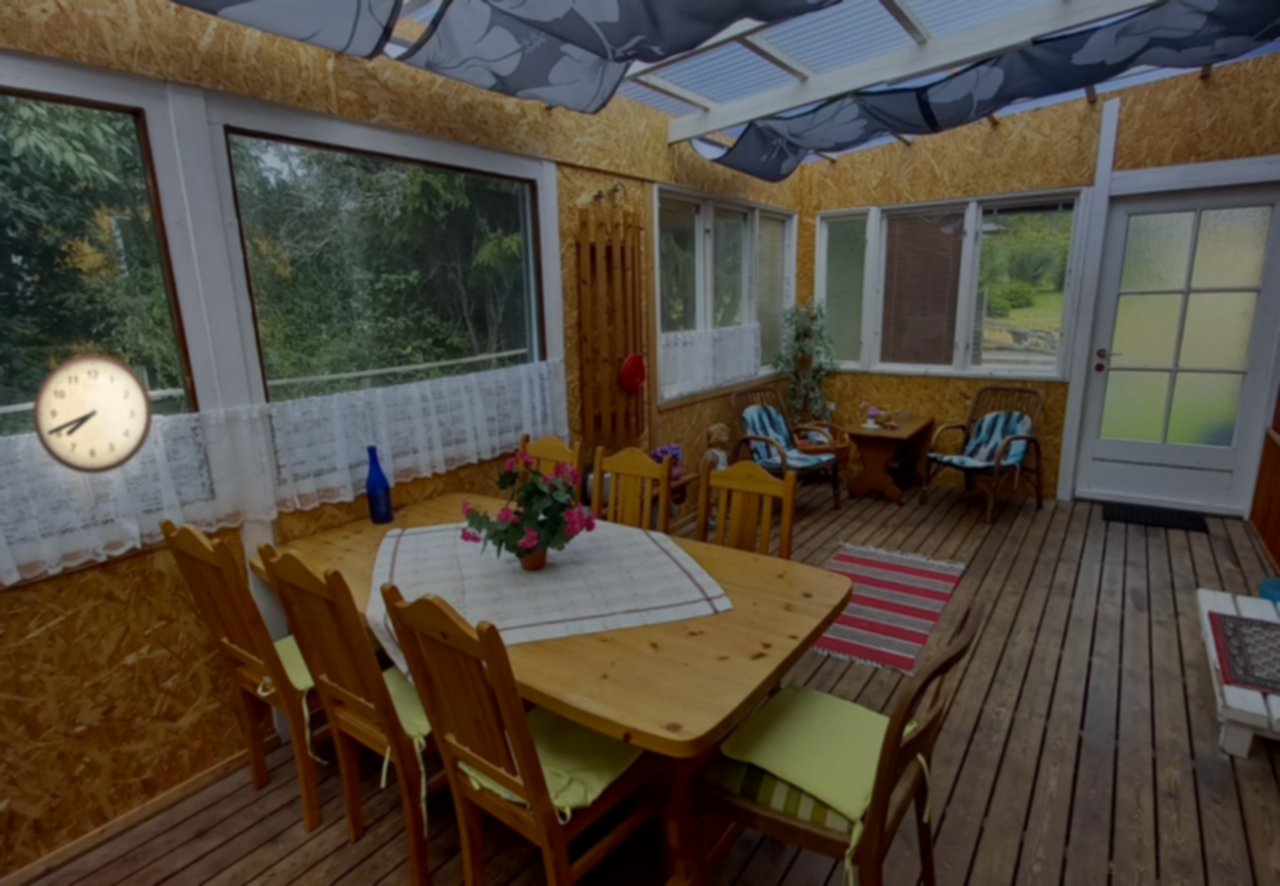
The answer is 7:41
